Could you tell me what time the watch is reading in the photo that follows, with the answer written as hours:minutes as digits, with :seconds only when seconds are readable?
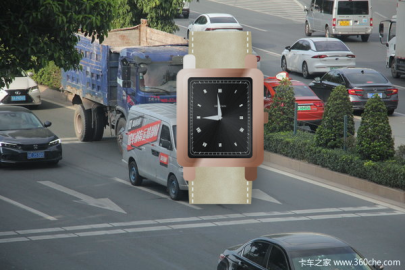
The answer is 8:59
